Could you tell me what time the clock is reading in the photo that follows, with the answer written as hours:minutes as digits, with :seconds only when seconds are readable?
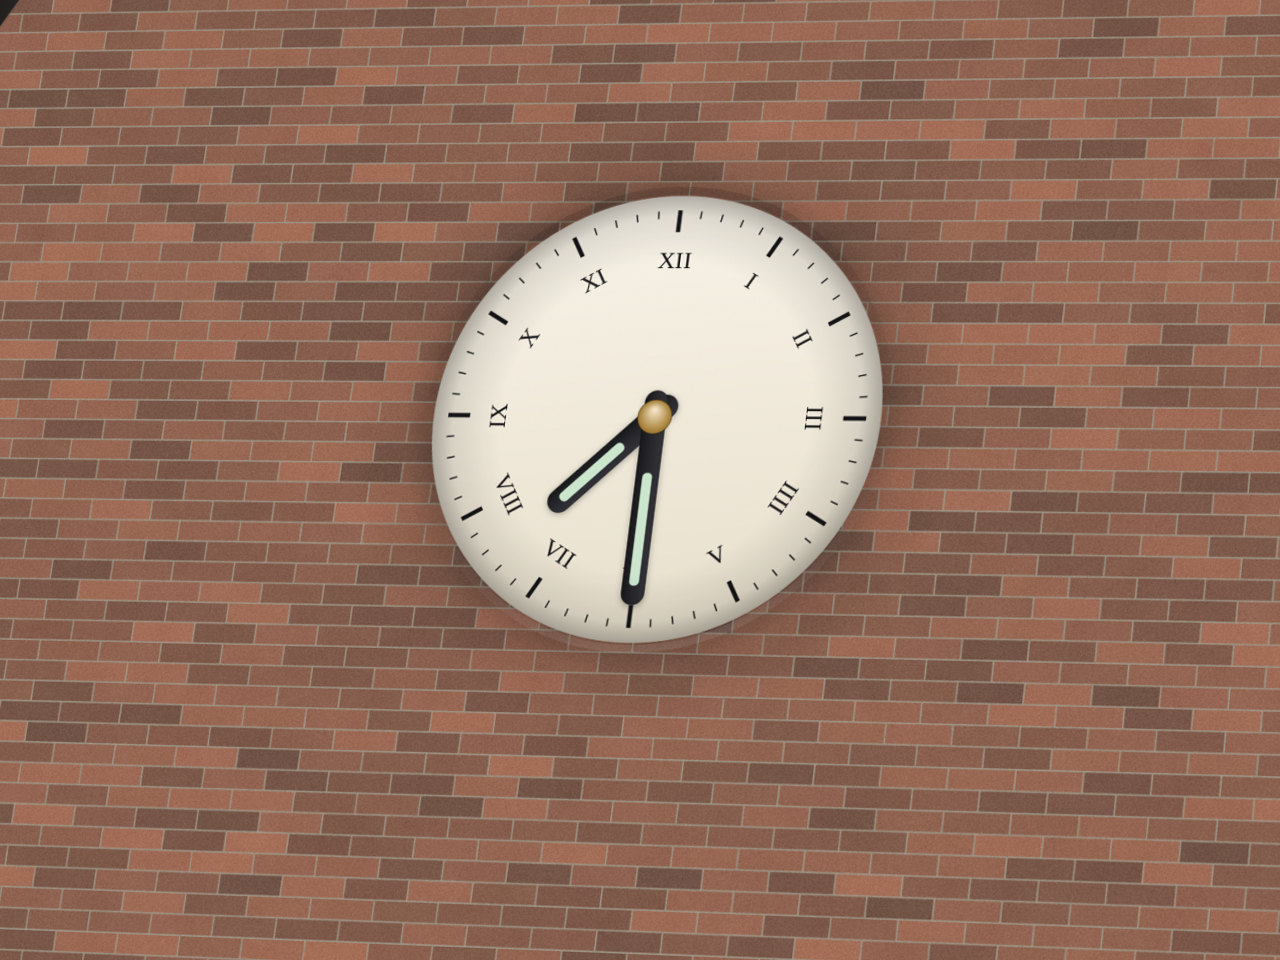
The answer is 7:30
